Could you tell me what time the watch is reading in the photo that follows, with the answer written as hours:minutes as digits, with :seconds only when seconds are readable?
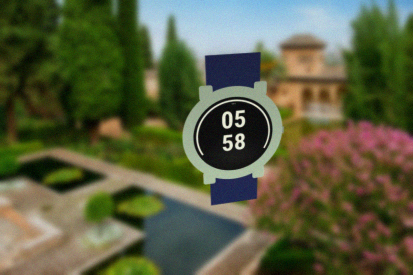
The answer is 5:58
